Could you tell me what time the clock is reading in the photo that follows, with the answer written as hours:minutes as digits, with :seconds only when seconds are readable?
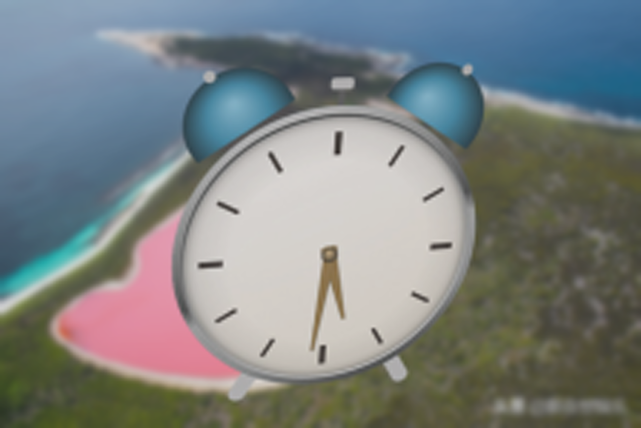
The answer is 5:31
